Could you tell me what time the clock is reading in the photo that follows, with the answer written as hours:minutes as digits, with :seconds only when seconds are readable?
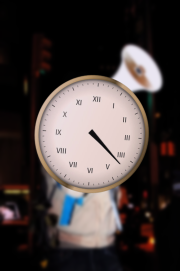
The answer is 4:22
